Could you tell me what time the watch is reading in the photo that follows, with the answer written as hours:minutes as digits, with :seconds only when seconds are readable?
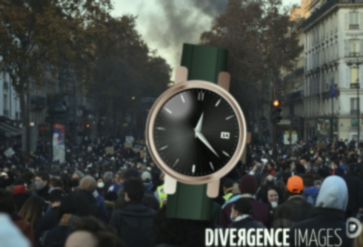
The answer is 12:22
